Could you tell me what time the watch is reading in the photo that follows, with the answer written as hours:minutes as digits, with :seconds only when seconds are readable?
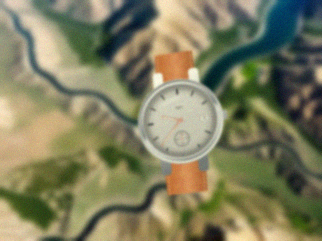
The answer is 9:37
